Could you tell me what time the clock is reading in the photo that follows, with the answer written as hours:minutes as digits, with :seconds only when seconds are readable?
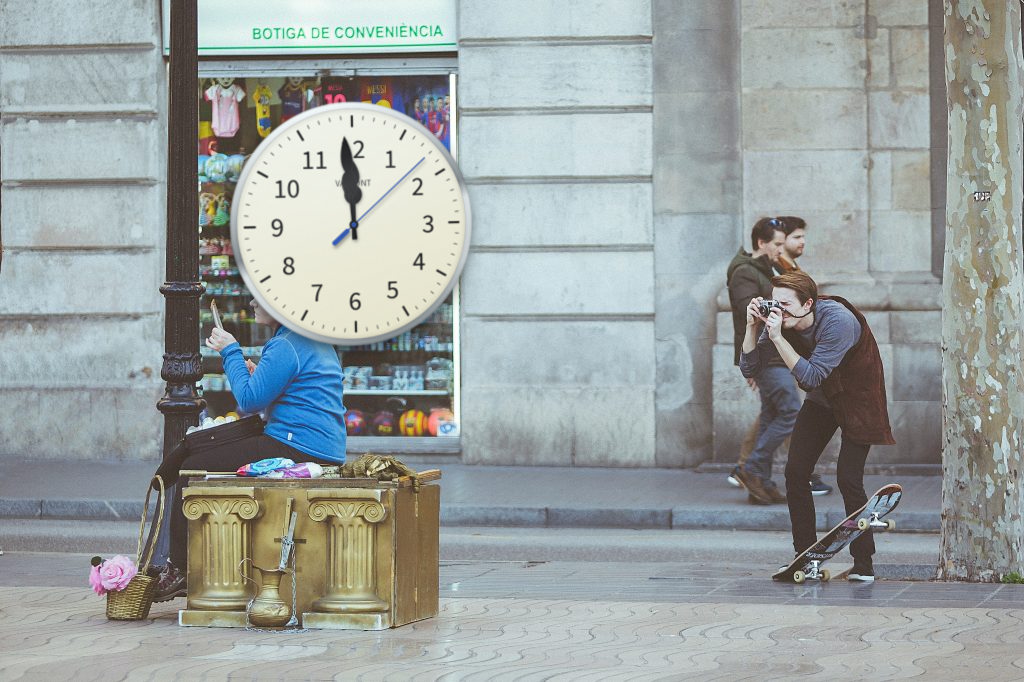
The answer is 11:59:08
